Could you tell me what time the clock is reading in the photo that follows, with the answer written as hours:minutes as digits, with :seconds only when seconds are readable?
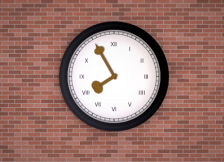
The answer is 7:55
